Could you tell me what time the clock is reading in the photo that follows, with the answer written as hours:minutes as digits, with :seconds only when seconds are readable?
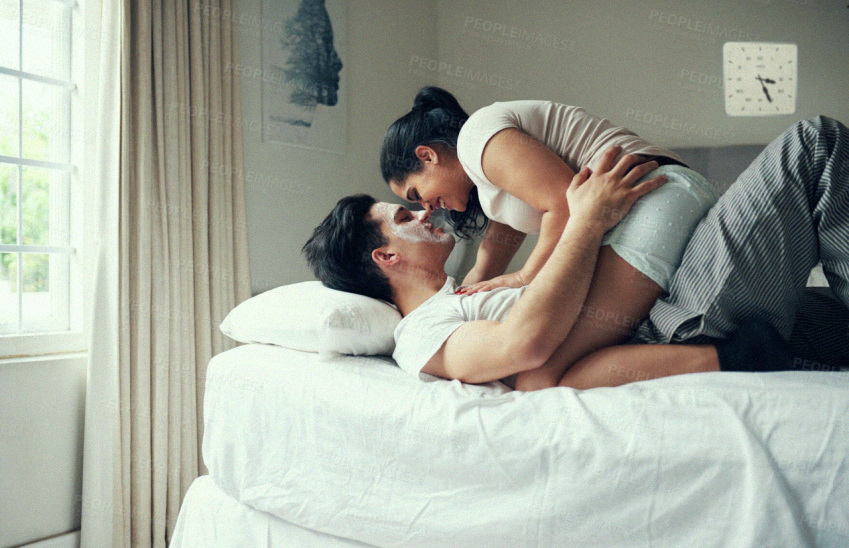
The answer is 3:26
